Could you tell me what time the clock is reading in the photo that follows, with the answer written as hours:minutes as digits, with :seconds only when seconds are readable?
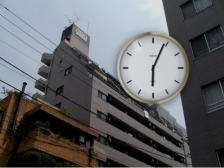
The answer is 6:04
